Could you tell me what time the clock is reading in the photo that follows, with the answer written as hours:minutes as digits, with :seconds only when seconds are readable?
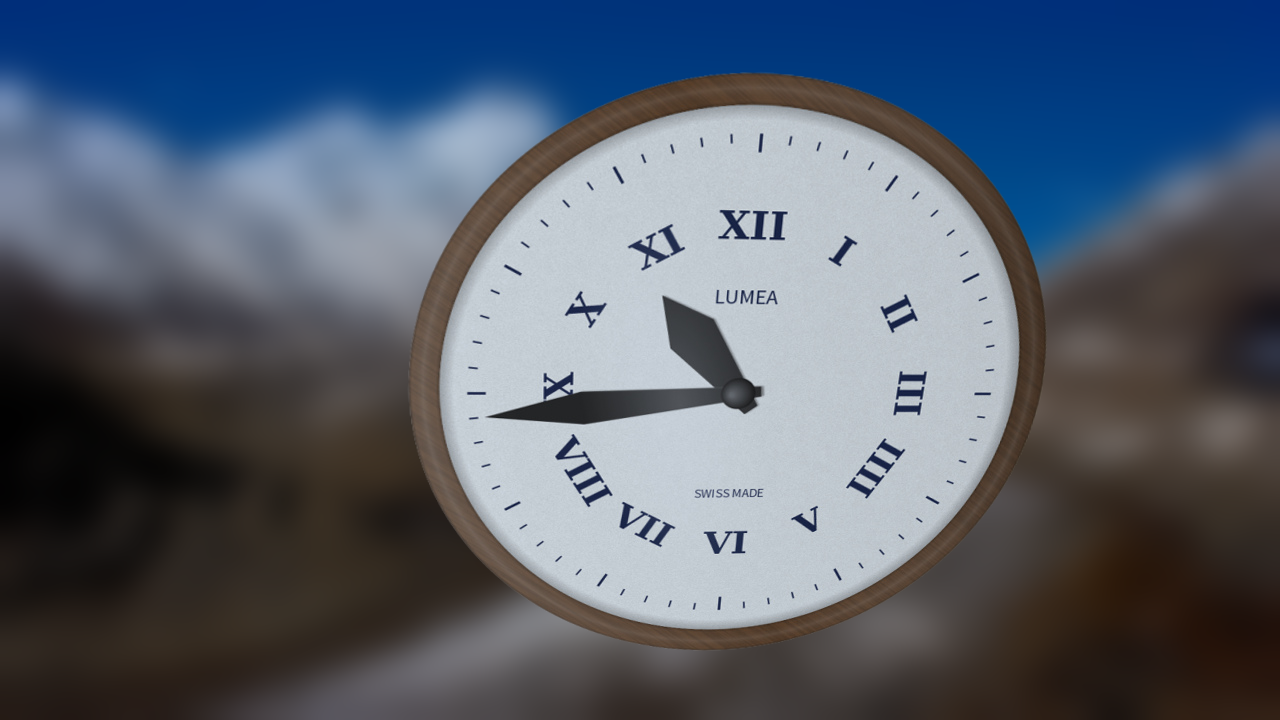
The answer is 10:44
